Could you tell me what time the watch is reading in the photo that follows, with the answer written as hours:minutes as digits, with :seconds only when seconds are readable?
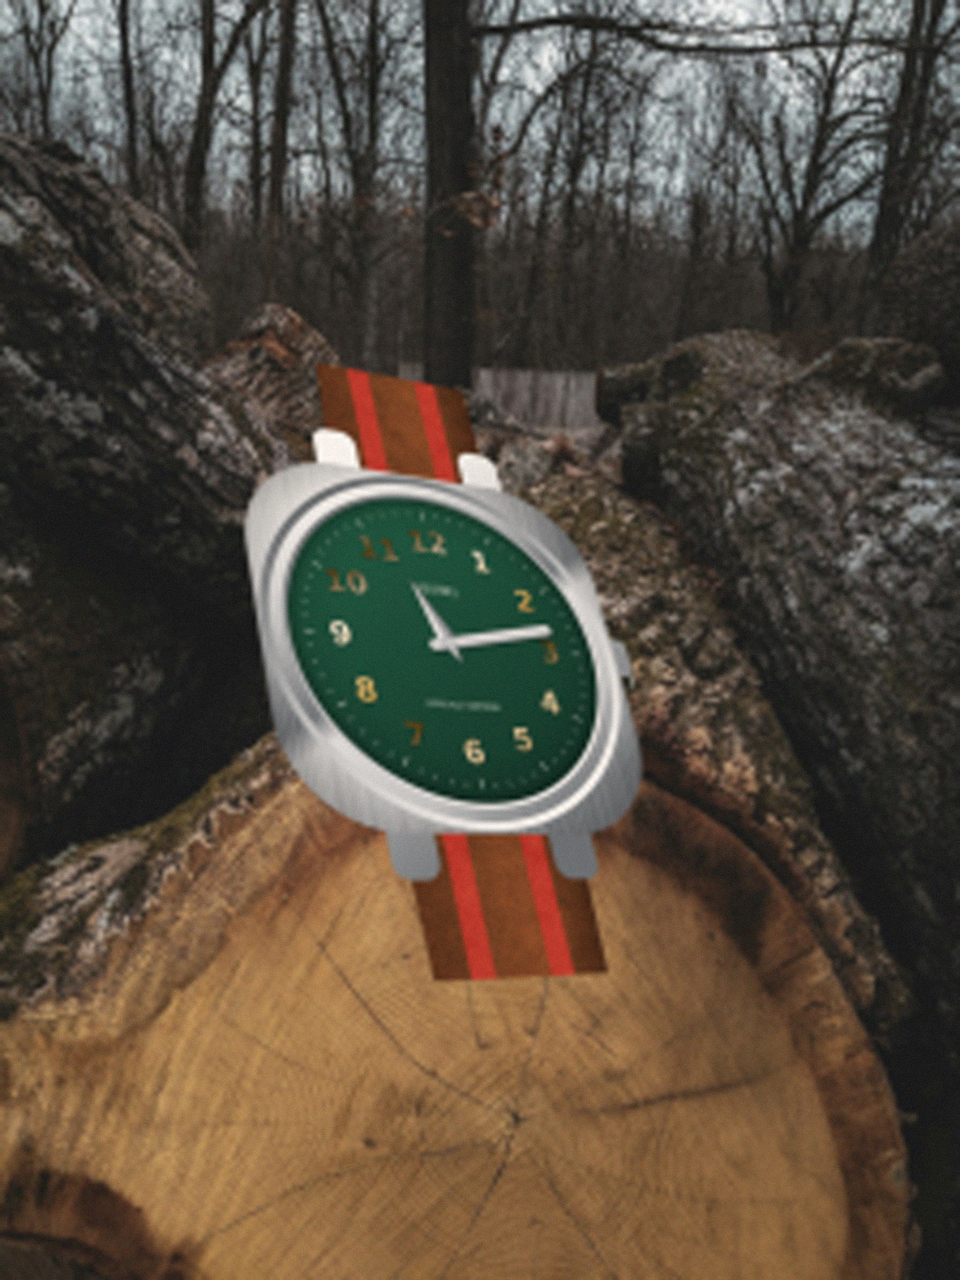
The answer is 11:13
